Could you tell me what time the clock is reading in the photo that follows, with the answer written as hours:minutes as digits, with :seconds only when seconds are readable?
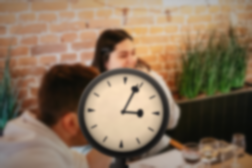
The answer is 3:04
